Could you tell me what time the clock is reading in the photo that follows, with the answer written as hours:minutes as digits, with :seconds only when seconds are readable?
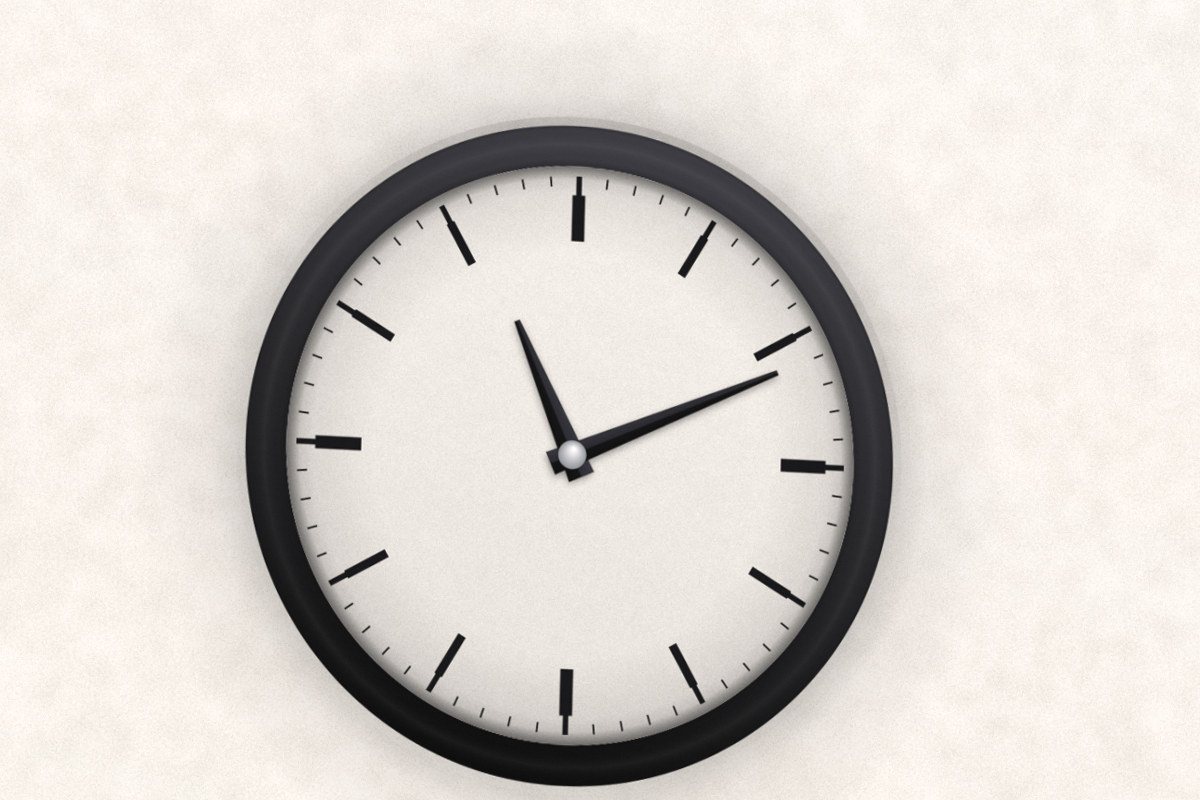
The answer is 11:11
